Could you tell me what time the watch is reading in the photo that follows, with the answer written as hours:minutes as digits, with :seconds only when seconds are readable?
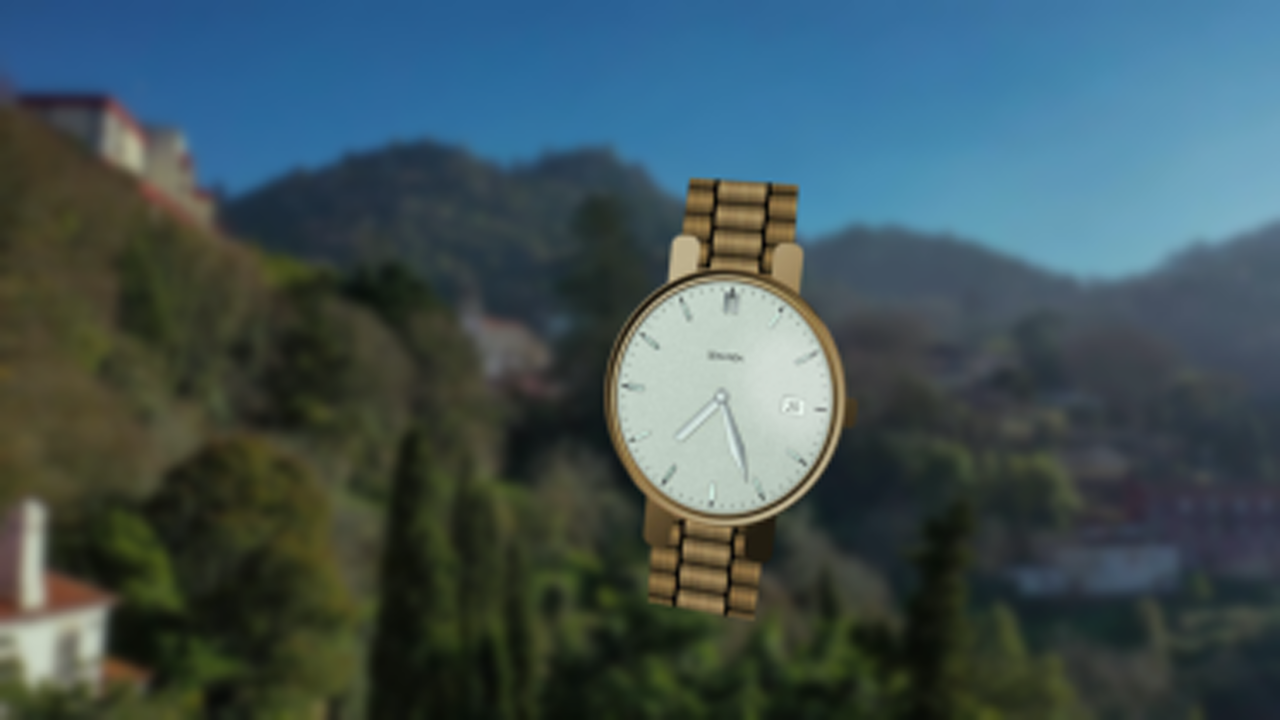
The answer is 7:26
